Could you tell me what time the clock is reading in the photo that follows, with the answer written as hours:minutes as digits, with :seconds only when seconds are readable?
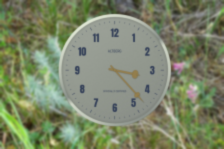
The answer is 3:23
